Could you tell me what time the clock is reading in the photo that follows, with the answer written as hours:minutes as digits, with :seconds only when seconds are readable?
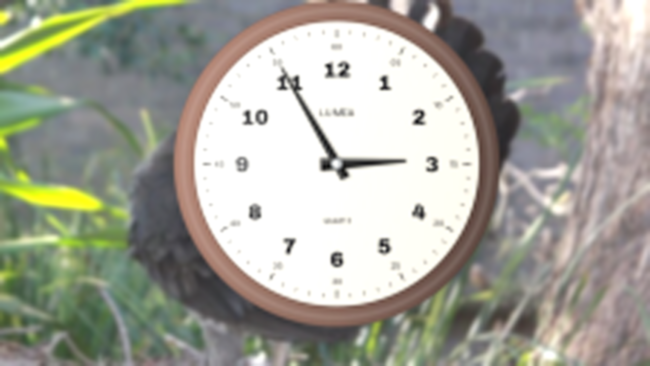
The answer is 2:55
